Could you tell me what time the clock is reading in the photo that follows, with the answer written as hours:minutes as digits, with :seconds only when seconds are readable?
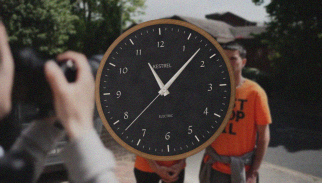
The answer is 11:07:38
